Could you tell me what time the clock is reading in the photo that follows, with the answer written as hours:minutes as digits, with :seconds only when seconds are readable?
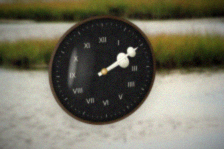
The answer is 2:10
